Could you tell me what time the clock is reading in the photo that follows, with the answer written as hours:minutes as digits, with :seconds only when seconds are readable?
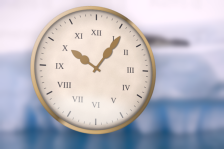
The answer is 10:06
